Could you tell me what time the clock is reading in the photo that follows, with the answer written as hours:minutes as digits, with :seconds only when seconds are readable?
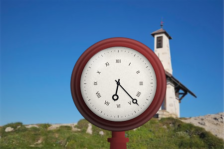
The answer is 6:23
